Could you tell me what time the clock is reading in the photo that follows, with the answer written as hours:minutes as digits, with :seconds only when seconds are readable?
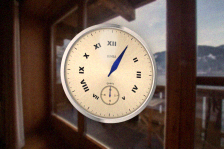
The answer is 1:05
